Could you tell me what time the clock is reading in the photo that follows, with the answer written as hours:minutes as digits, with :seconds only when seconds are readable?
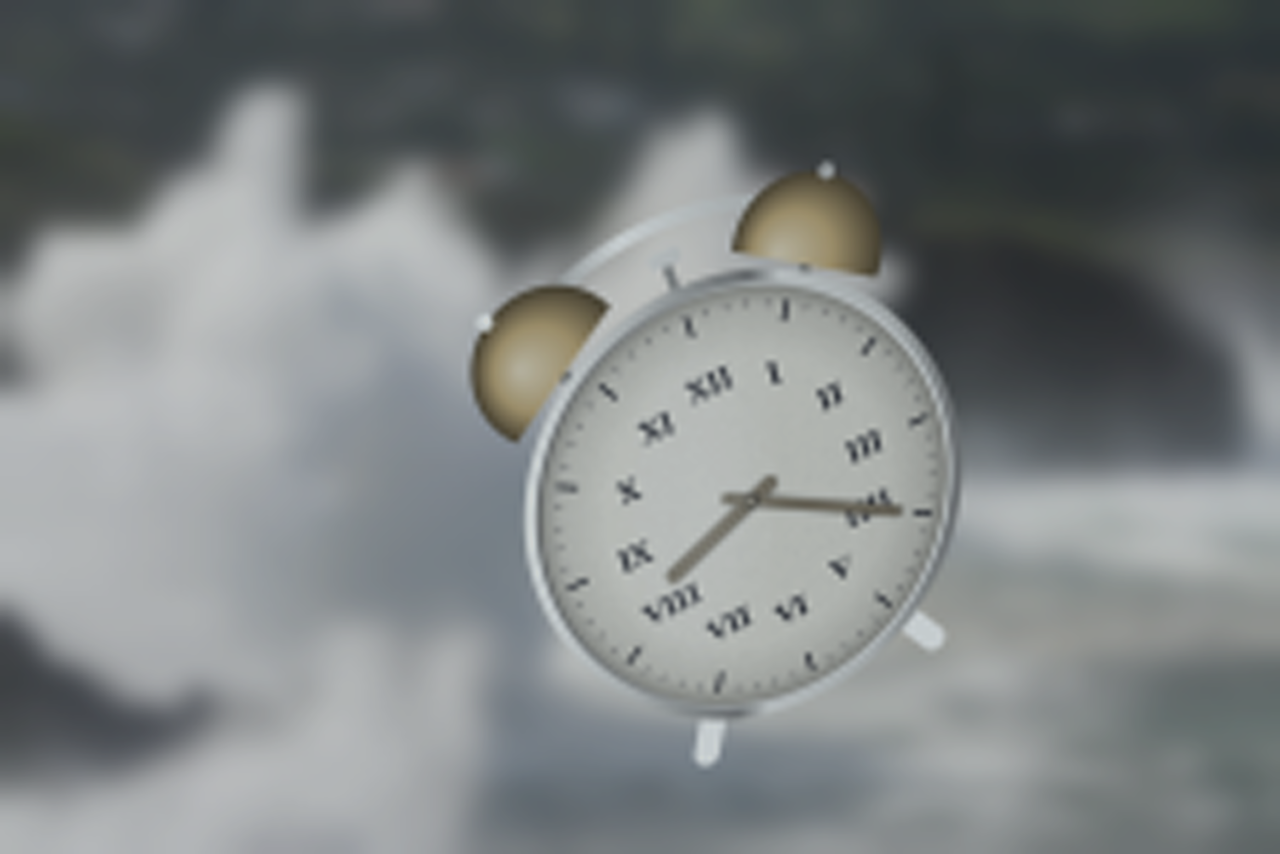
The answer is 8:20
